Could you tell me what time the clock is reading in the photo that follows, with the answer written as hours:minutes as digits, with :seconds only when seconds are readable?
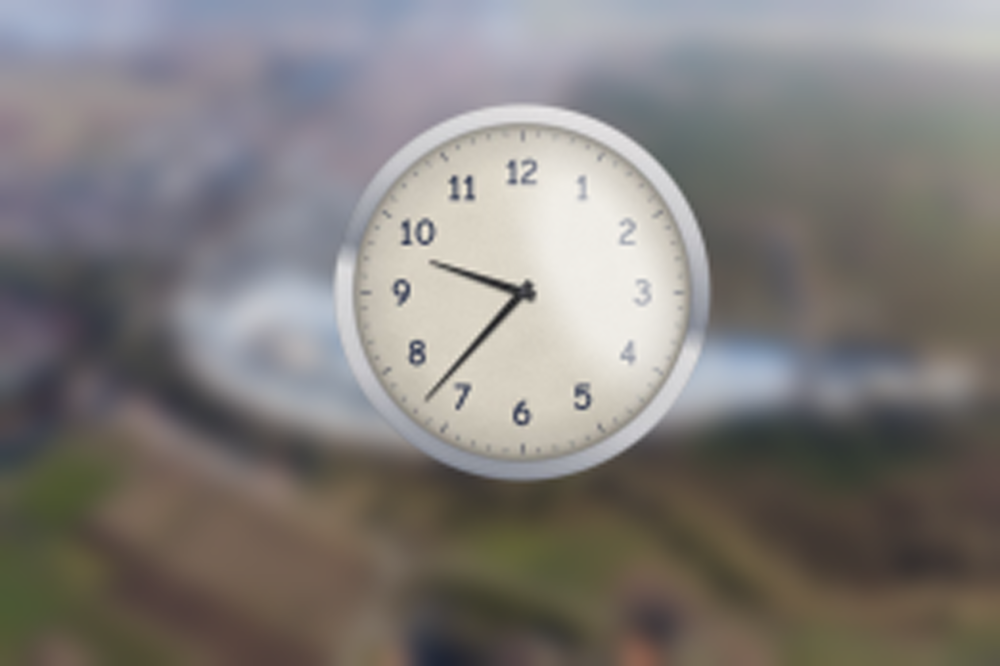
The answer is 9:37
